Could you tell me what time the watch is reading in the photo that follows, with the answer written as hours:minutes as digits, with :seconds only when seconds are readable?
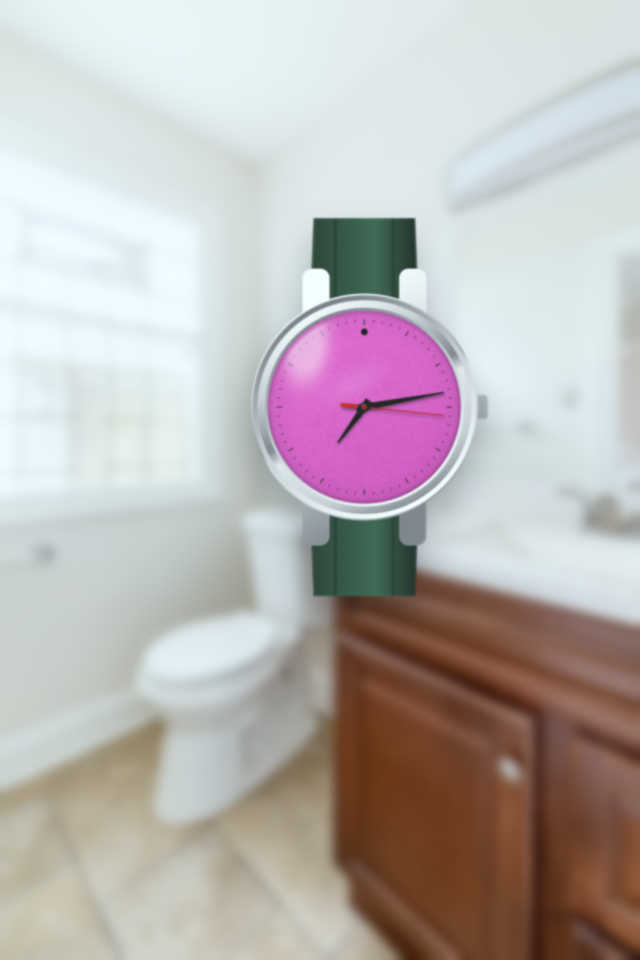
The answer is 7:13:16
